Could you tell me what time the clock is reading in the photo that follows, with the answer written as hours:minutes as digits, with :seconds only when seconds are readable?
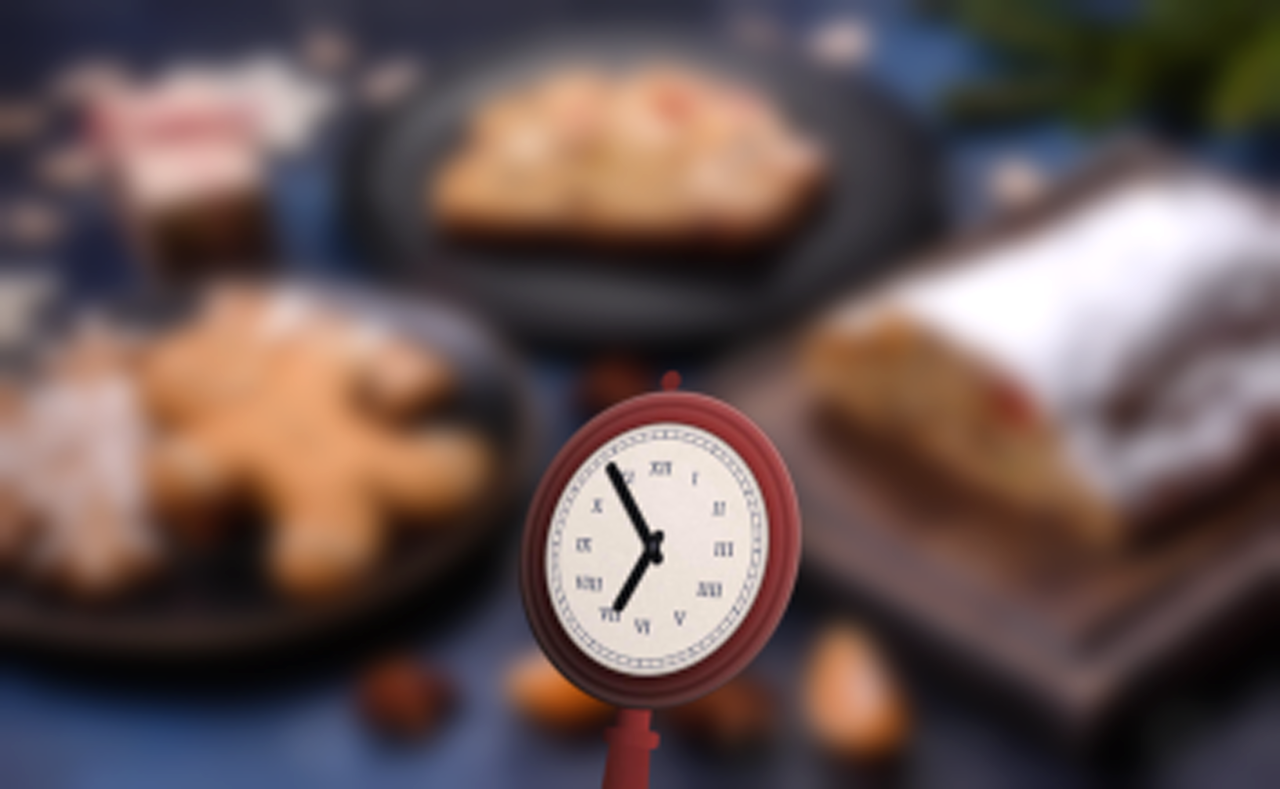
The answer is 6:54
